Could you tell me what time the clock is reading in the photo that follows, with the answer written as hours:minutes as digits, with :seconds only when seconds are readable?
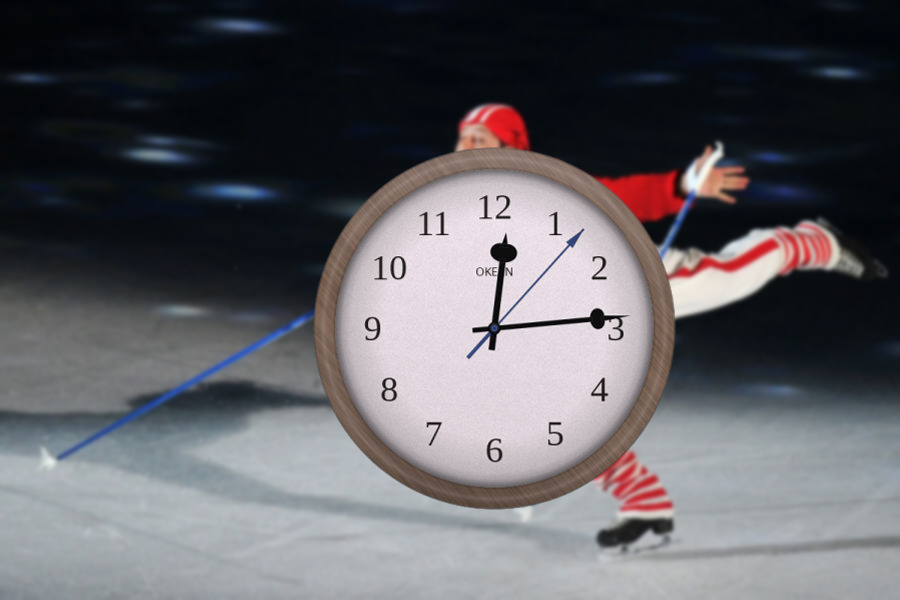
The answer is 12:14:07
